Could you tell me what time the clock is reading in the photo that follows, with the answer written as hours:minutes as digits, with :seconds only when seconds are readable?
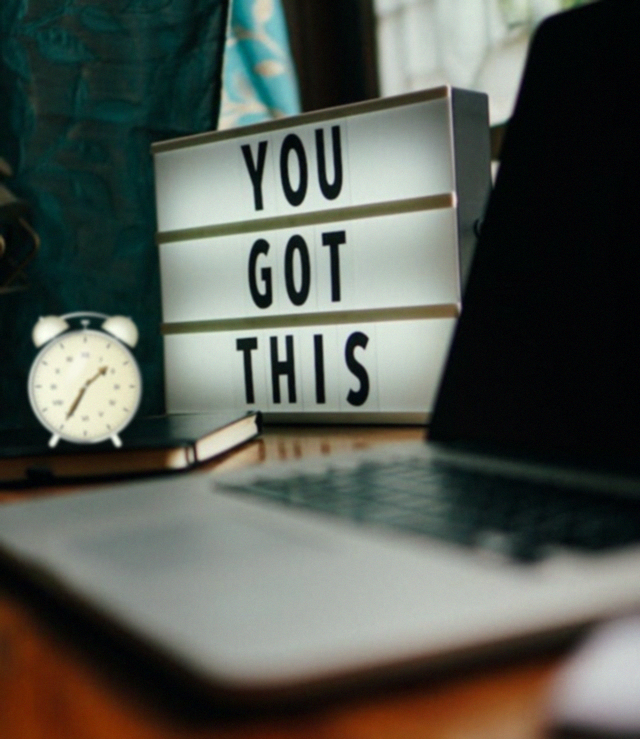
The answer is 1:35
